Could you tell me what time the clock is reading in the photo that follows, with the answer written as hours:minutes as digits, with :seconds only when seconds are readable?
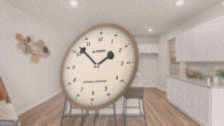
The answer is 1:52
